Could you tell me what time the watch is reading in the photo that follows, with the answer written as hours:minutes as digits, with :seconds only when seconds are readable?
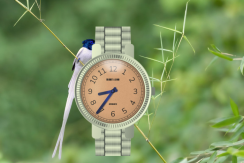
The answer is 8:36
